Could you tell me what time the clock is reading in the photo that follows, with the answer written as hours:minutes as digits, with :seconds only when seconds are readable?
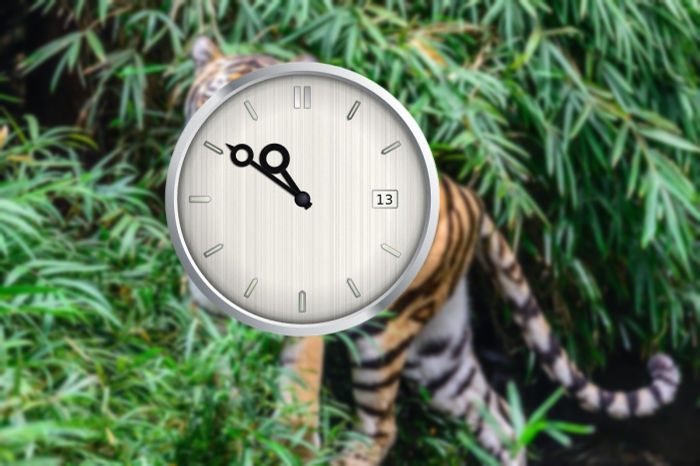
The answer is 10:51
